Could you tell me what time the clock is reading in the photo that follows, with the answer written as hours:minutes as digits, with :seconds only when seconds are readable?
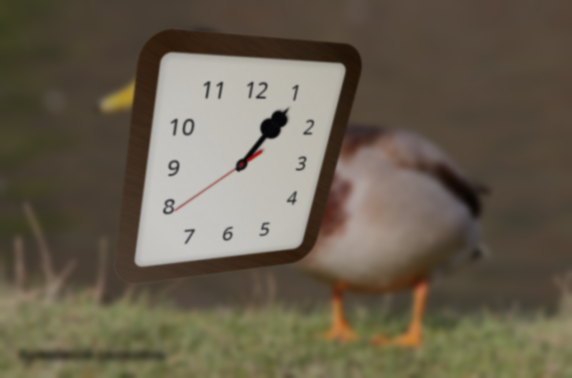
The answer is 1:05:39
